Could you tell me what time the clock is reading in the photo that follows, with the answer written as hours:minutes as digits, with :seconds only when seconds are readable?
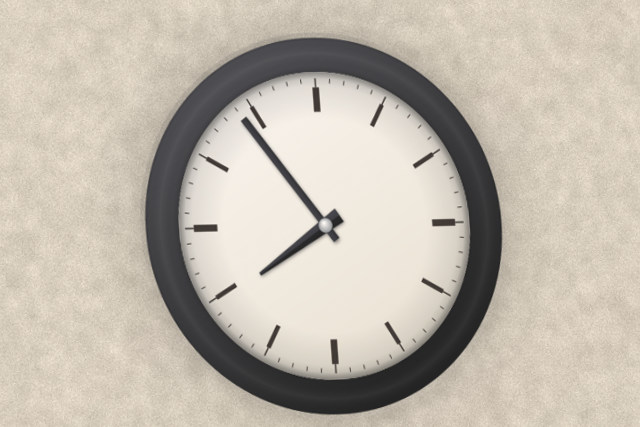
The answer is 7:54
